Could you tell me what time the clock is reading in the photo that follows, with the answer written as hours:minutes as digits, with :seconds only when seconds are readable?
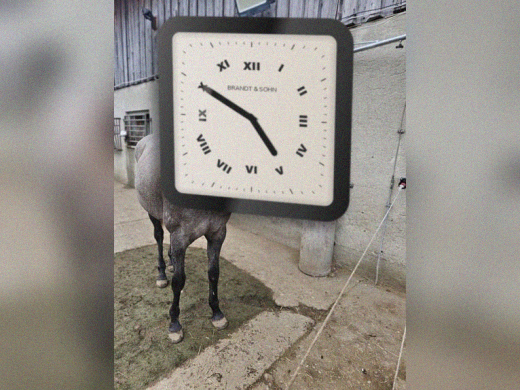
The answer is 4:50
